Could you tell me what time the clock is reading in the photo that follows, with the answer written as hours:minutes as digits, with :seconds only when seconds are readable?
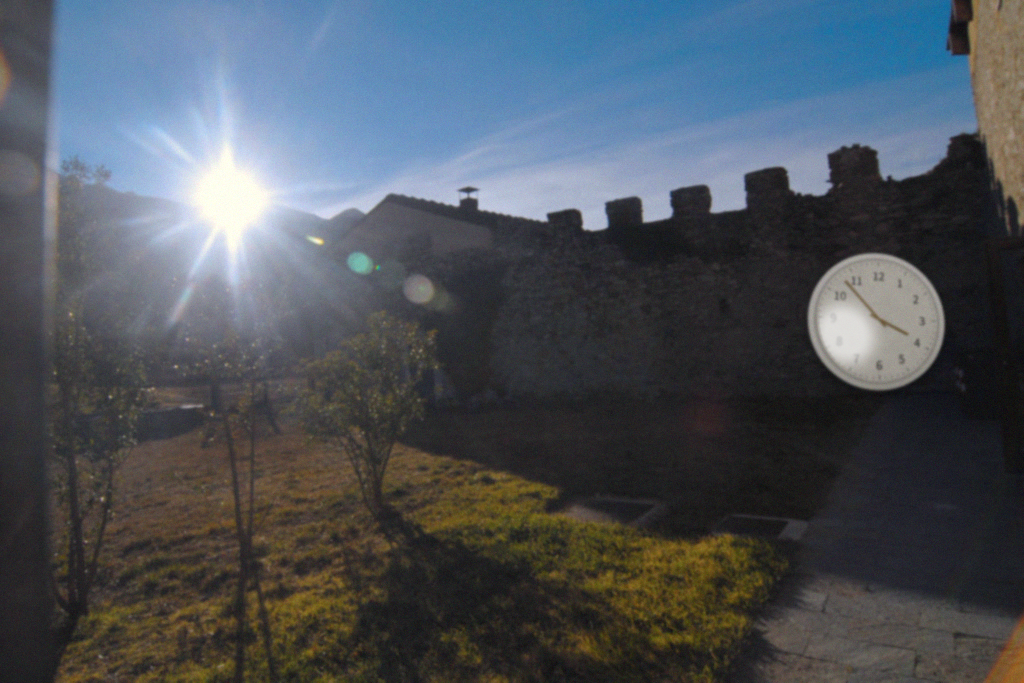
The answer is 3:53
